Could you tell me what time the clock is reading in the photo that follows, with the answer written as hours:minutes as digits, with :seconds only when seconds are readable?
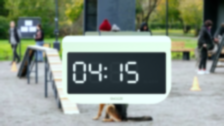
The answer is 4:15
